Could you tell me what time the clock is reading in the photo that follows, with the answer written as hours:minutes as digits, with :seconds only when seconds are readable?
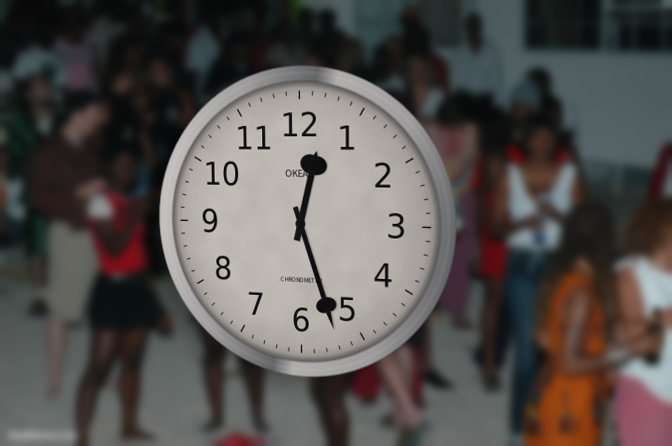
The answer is 12:27
